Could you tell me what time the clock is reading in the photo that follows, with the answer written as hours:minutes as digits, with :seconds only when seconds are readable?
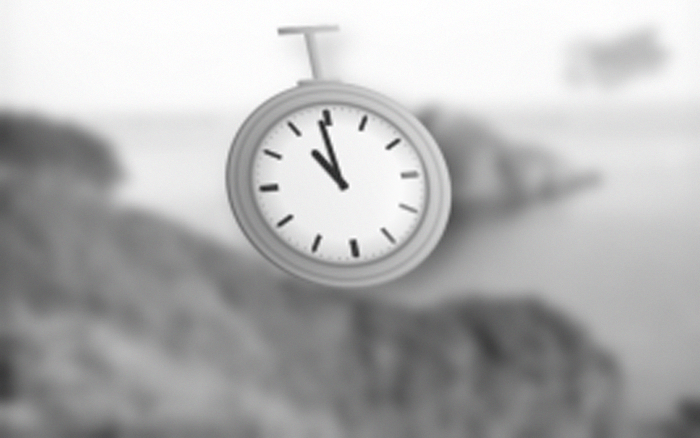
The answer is 10:59
